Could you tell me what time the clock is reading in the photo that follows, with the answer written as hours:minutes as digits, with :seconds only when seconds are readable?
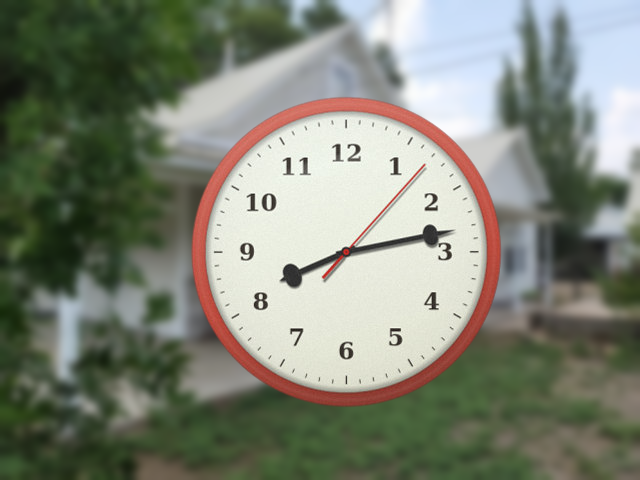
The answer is 8:13:07
